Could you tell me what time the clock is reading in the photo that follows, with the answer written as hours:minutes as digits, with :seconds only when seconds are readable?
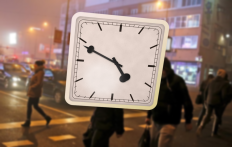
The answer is 4:49
